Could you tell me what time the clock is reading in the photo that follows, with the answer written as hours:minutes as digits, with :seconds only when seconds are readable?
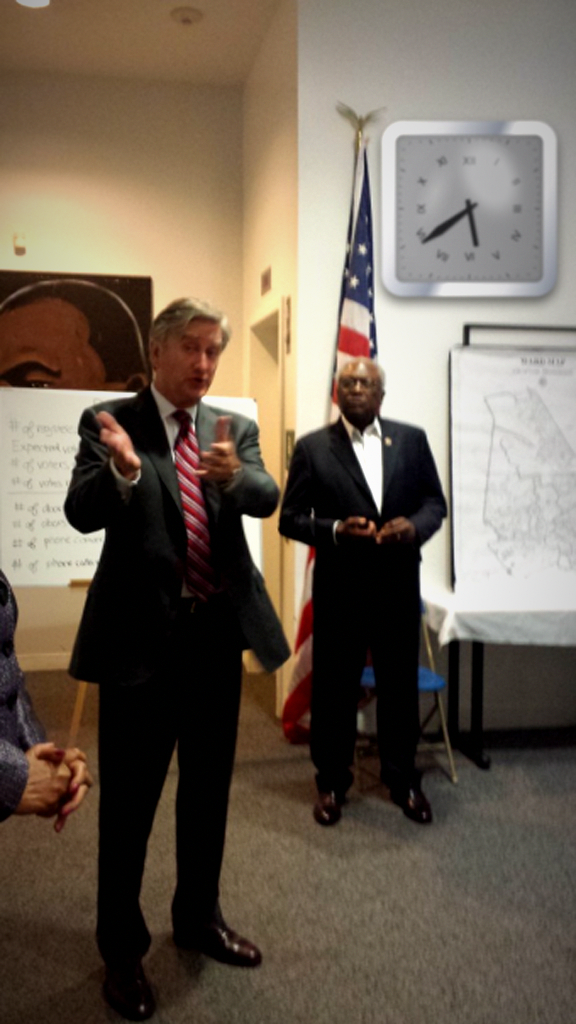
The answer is 5:39
